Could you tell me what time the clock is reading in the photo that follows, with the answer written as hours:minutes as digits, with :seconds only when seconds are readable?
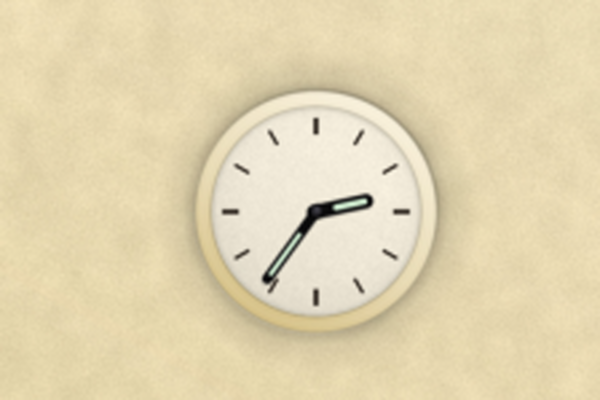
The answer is 2:36
